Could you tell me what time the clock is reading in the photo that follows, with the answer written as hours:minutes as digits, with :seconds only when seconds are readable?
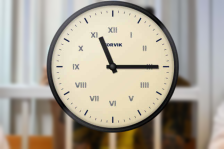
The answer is 11:15
